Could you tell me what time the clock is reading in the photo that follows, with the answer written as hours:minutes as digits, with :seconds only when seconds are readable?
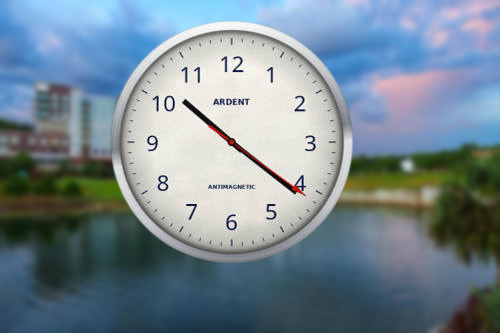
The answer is 10:21:21
